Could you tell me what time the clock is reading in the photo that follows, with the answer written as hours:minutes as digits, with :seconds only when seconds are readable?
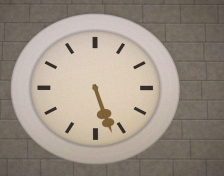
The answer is 5:27
